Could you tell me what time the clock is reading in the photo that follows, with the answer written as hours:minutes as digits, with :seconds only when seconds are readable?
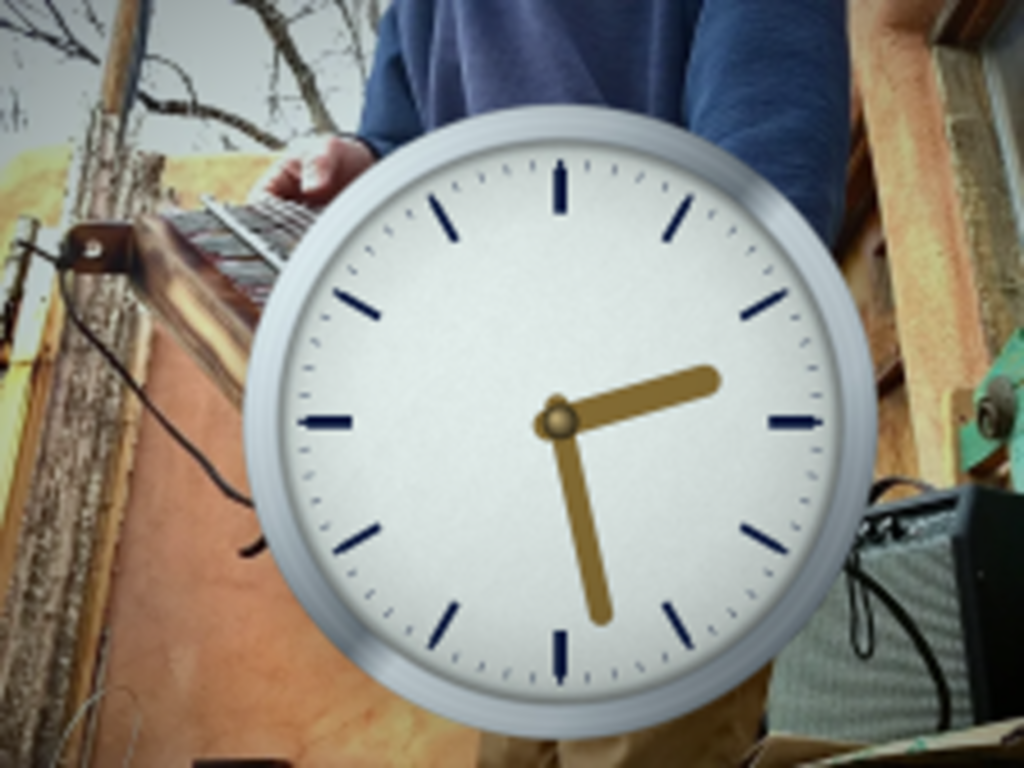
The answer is 2:28
